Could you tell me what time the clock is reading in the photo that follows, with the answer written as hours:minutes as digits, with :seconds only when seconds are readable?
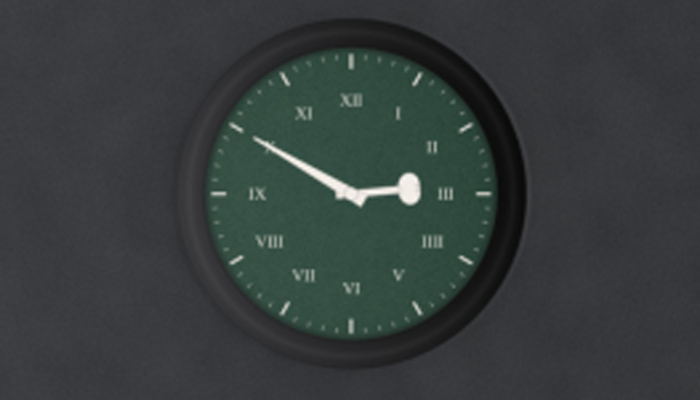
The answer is 2:50
